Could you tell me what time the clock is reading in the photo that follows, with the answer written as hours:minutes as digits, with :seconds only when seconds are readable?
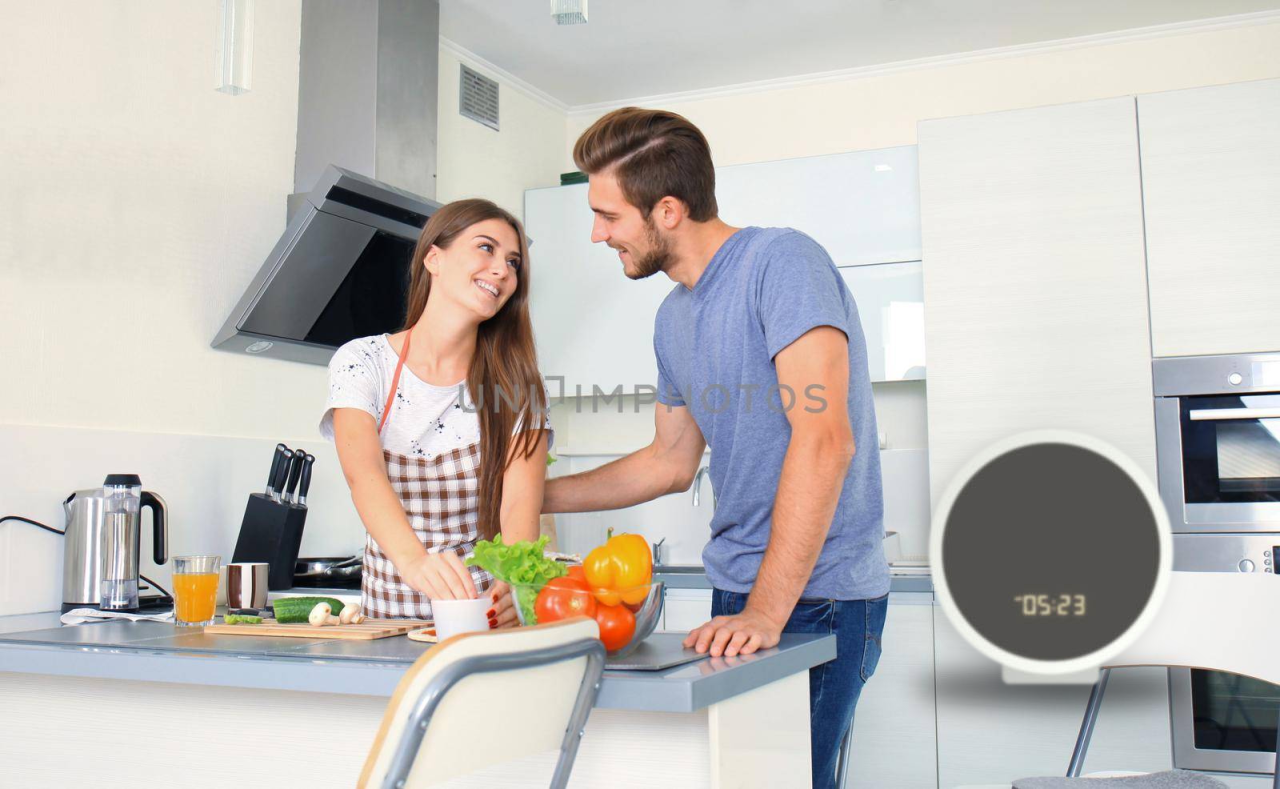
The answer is 5:23
